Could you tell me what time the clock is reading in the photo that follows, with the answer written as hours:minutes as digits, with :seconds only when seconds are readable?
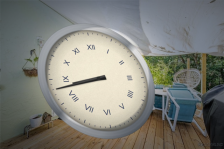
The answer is 8:43
